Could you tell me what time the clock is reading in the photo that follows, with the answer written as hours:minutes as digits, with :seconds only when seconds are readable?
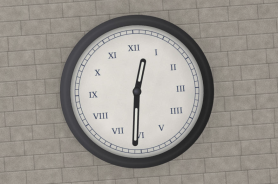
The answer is 12:31
